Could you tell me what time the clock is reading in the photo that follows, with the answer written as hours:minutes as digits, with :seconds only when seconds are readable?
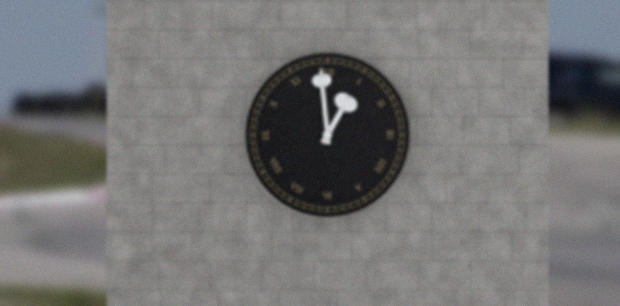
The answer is 12:59
